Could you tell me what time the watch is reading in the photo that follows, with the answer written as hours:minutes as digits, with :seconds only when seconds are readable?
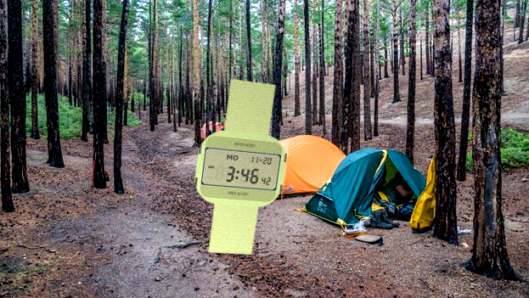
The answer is 3:46:42
